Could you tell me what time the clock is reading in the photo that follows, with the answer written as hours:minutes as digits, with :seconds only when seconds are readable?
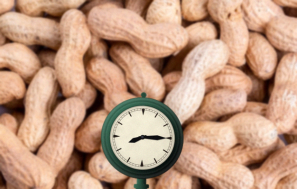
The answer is 8:15
